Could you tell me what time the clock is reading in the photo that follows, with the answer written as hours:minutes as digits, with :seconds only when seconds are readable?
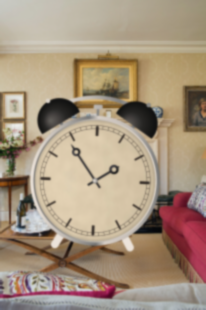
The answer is 1:54
